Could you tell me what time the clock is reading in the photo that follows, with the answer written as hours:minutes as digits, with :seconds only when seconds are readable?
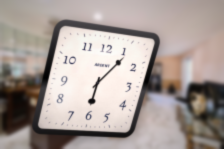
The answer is 6:06
